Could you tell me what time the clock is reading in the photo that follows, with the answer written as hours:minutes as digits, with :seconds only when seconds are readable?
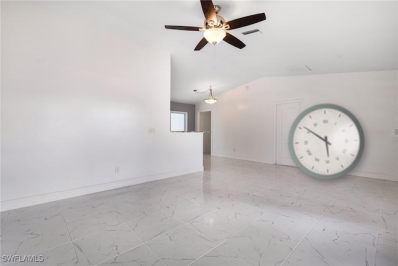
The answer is 5:51
